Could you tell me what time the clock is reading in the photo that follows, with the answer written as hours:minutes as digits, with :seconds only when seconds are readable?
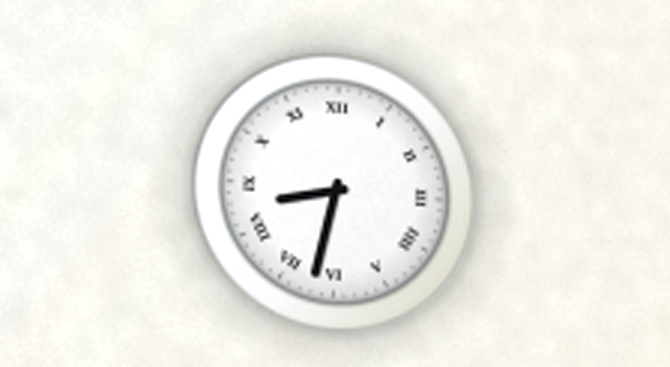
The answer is 8:32
